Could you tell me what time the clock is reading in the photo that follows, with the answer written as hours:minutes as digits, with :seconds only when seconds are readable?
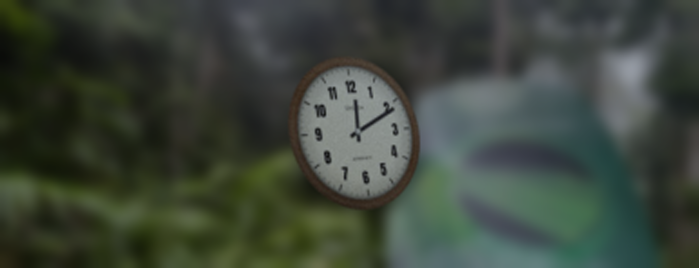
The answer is 12:11
